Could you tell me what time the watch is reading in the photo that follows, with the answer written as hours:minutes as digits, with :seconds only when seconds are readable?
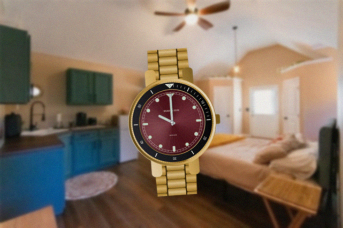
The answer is 10:00
